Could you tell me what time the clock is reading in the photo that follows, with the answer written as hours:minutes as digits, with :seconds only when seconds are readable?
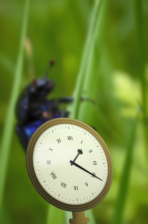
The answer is 1:20
